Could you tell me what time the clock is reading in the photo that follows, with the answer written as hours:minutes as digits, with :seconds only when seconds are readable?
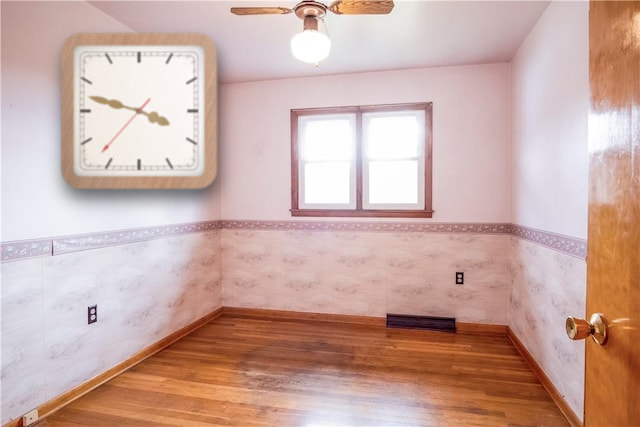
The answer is 3:47:37
